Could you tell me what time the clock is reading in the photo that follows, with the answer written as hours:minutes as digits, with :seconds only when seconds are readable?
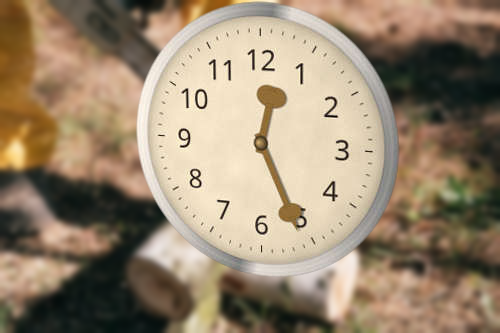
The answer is 12:26
